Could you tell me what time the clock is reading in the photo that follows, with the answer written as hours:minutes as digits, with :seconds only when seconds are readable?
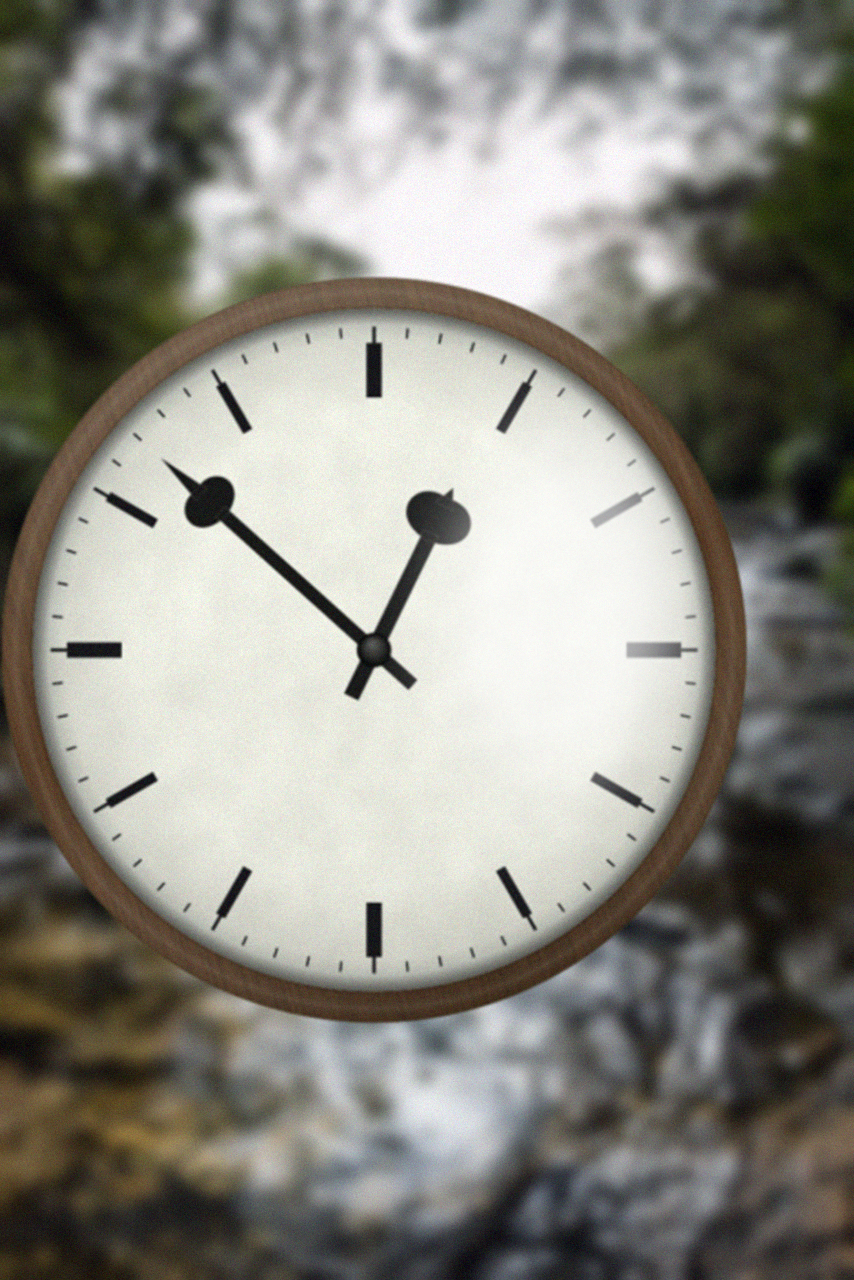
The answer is 12:52
